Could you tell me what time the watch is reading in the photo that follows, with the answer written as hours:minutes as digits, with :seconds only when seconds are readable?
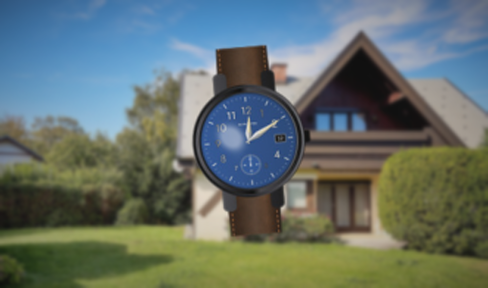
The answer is 12:10
